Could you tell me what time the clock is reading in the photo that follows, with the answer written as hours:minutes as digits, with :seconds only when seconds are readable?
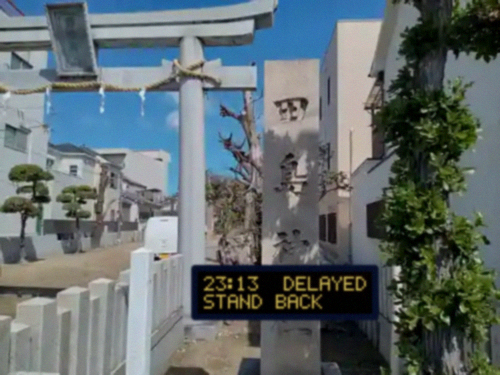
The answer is 23:13
